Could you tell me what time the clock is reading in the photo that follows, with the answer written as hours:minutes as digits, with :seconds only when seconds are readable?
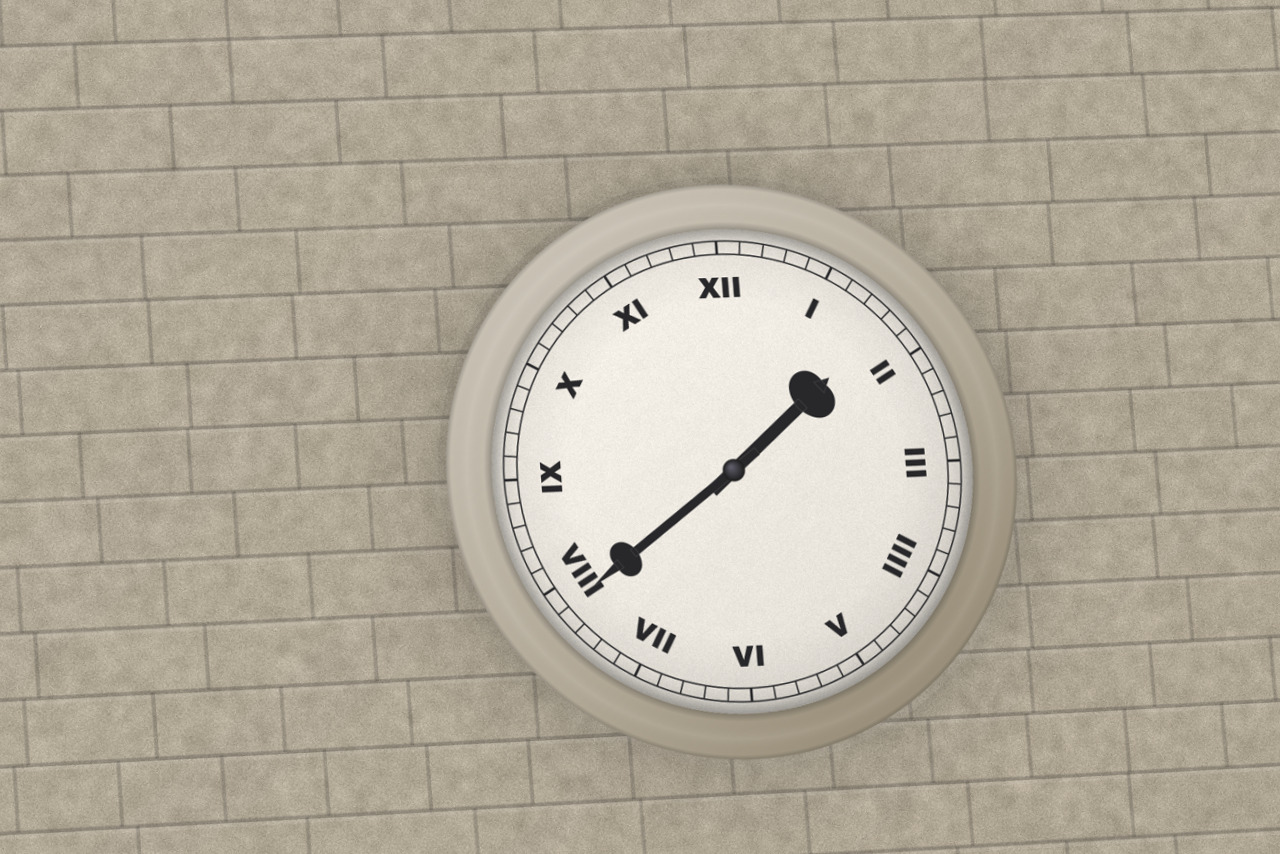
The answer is 1:39
